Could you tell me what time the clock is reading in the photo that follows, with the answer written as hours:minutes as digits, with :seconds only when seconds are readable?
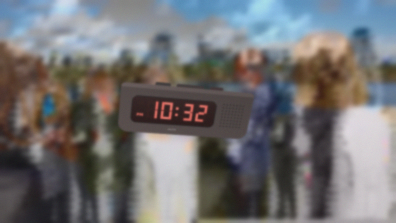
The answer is 10:32
